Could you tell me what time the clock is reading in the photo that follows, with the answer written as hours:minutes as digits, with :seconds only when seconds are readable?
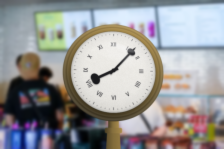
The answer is 8:07
